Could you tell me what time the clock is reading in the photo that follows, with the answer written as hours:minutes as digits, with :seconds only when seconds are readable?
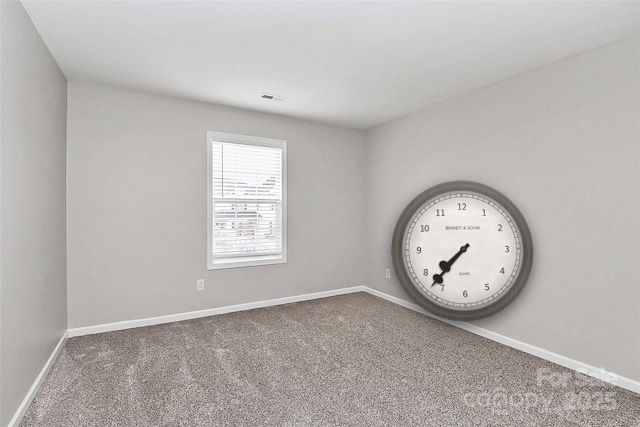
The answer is 7:37
